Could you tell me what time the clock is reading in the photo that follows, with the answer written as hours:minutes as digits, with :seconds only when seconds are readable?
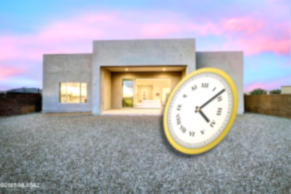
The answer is 4:08
